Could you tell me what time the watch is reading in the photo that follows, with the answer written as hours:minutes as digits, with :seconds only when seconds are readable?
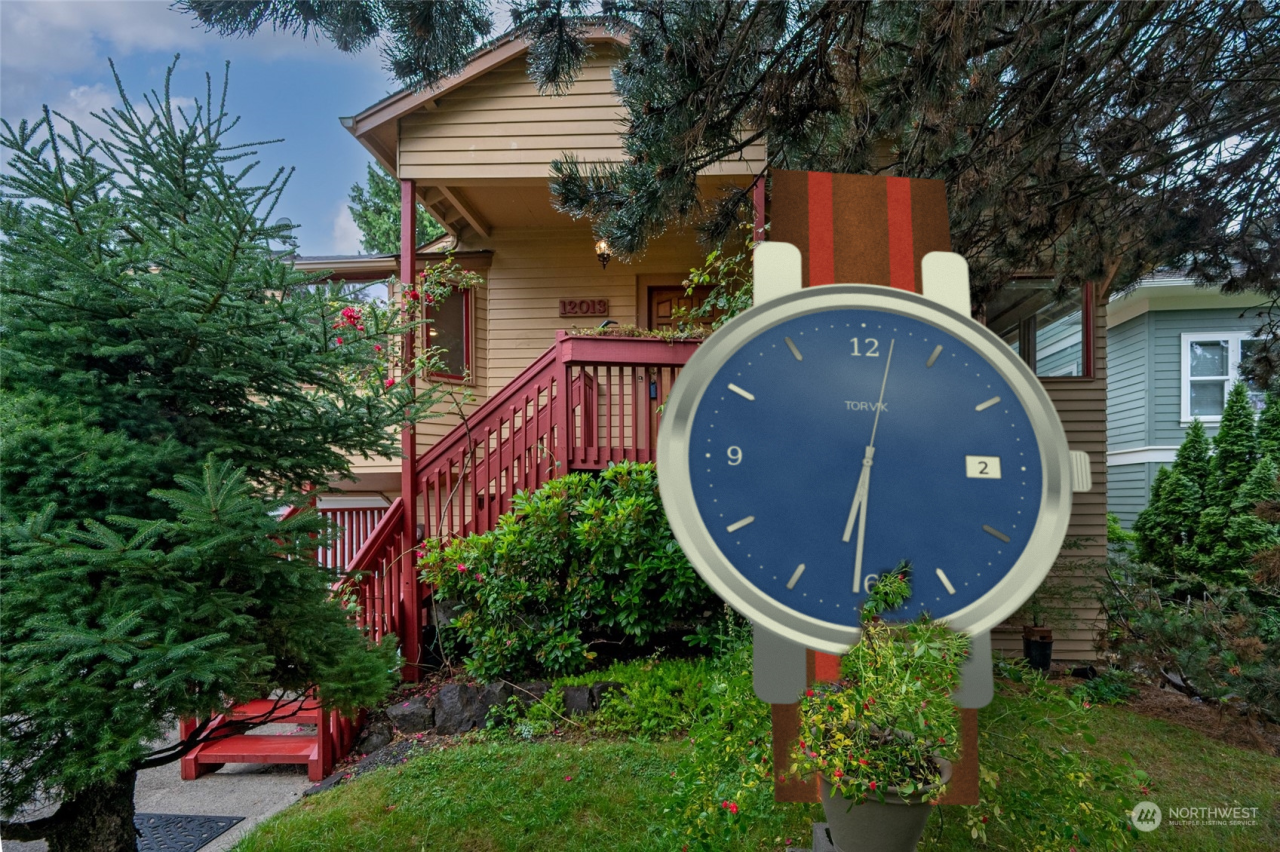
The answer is 6:31:02
